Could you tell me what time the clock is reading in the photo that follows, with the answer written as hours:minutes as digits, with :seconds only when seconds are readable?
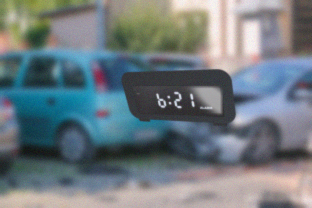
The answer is 6:21
